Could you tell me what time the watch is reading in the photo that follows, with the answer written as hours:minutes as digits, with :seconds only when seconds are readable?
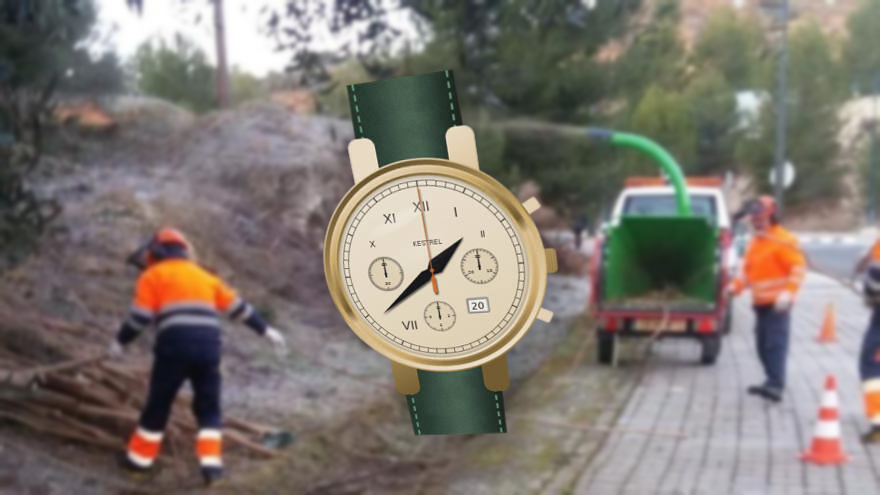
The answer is 1:39
